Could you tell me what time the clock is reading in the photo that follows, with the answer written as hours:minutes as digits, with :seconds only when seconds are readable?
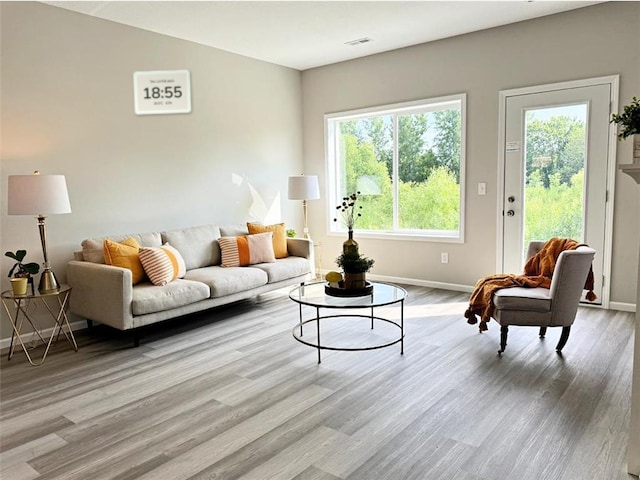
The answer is 18:55
